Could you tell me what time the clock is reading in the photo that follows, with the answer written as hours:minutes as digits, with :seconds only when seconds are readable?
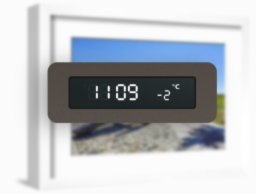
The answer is 11:09
